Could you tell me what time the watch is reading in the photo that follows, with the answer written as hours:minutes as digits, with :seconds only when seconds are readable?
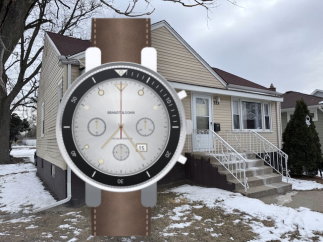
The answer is 7:24
